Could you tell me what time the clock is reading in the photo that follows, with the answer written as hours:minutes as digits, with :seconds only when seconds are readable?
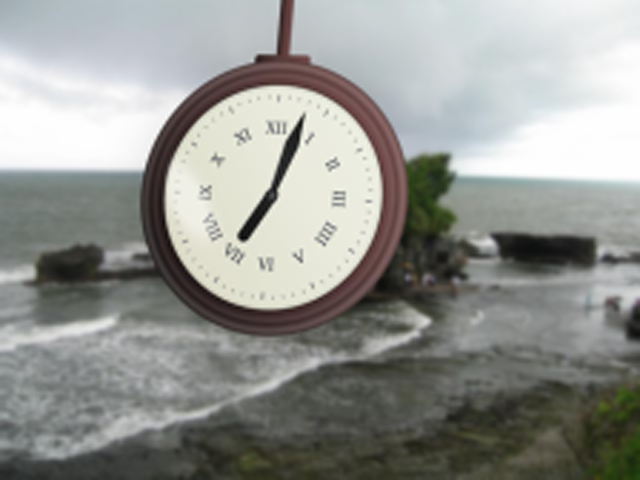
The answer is 7:03
